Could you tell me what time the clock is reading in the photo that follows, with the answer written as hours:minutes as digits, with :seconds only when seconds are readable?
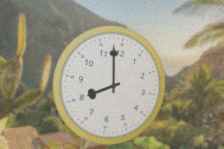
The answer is 7:58
